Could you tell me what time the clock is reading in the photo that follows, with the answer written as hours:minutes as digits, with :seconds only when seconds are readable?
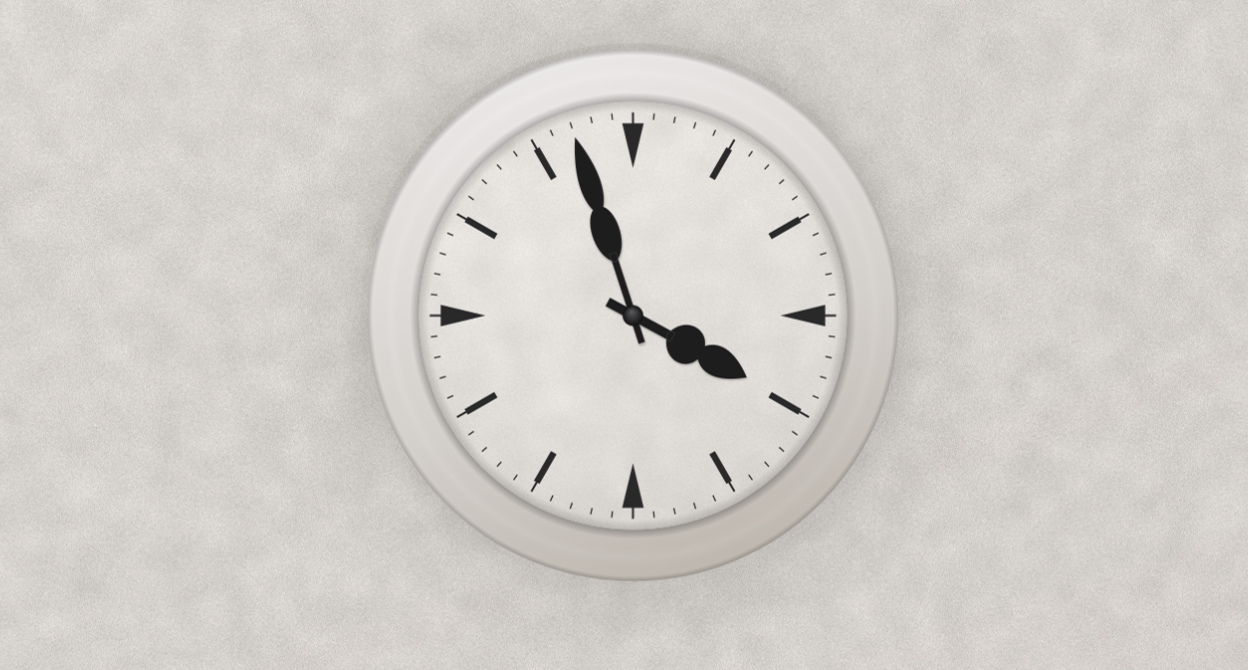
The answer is 3:57
